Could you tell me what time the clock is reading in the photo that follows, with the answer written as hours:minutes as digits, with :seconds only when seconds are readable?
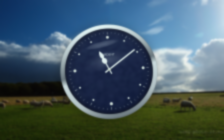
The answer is 11:09
